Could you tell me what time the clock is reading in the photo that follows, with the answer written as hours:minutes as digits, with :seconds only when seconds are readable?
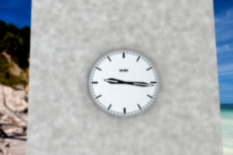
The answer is 9:16
